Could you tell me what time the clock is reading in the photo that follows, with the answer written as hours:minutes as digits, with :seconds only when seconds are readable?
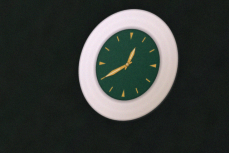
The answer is 12:40
